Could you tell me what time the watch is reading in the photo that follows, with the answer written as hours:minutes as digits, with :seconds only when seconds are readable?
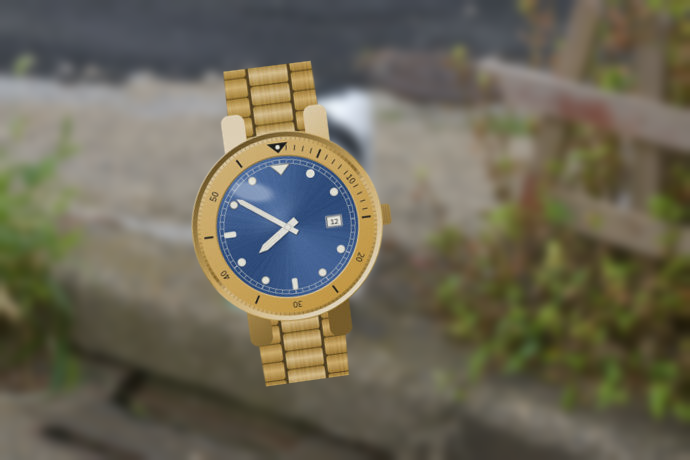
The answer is 7:51
